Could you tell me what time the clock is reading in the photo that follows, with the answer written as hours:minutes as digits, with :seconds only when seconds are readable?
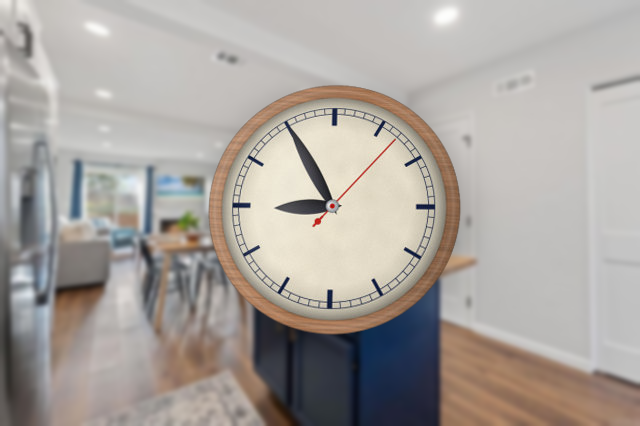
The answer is 8:55:07
